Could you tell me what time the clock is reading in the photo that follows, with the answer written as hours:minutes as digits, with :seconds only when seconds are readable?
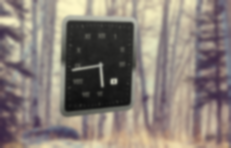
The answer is 5:44
